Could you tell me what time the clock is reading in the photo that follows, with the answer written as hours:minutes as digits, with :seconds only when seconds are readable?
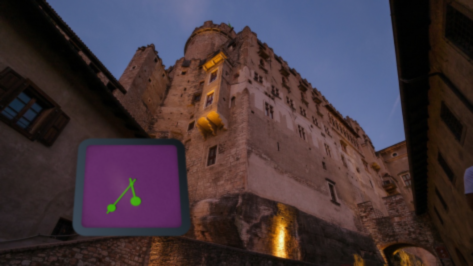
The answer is 5:36
